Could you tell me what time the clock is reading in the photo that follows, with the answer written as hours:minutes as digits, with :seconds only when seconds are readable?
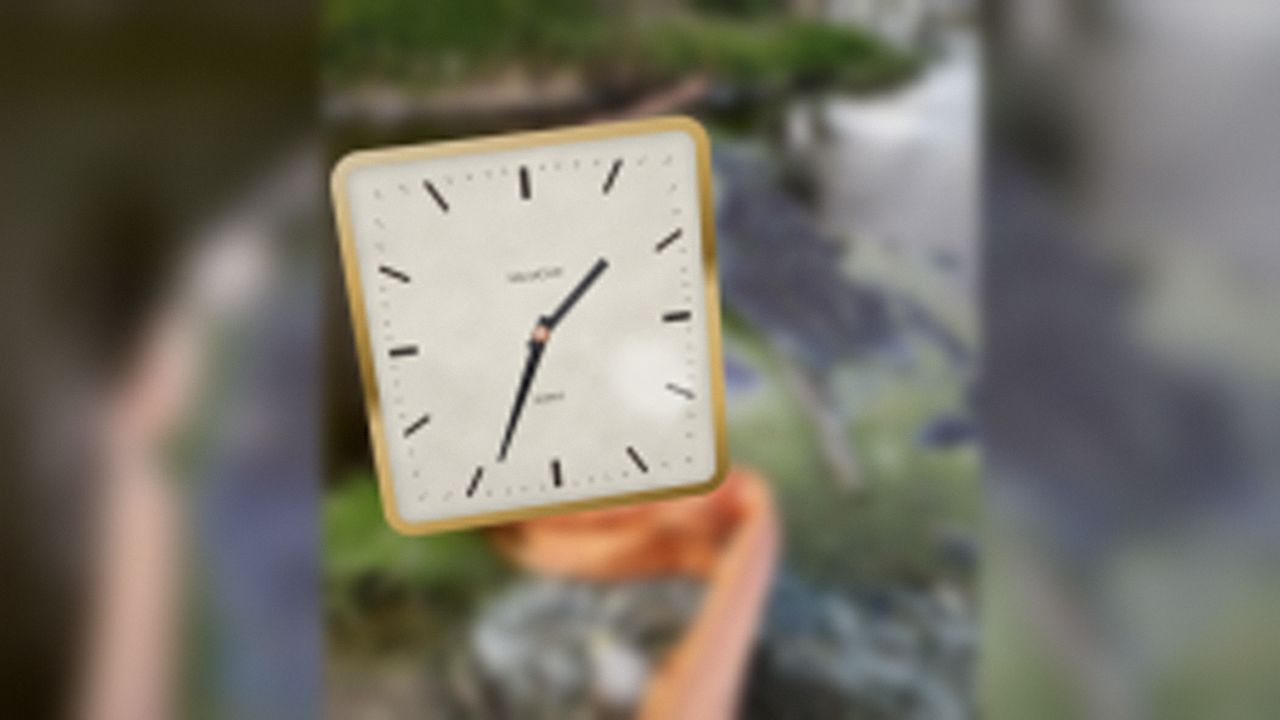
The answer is 1:34
